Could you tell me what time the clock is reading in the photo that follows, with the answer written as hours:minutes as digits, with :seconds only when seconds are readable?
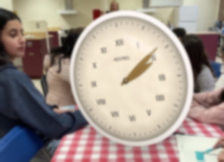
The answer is 2:09
